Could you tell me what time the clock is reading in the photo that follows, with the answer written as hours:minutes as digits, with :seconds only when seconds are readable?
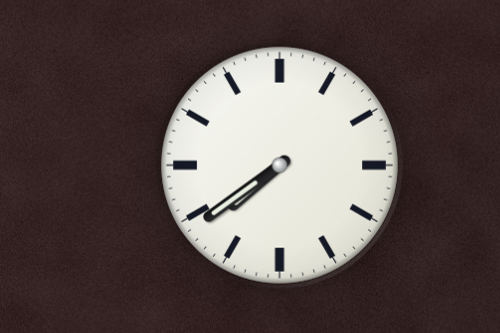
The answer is 7:39
